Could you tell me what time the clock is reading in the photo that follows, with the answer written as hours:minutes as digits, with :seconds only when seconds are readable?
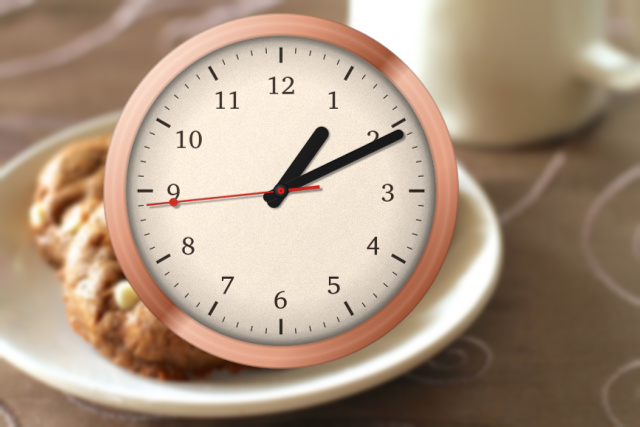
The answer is 1:10:44
